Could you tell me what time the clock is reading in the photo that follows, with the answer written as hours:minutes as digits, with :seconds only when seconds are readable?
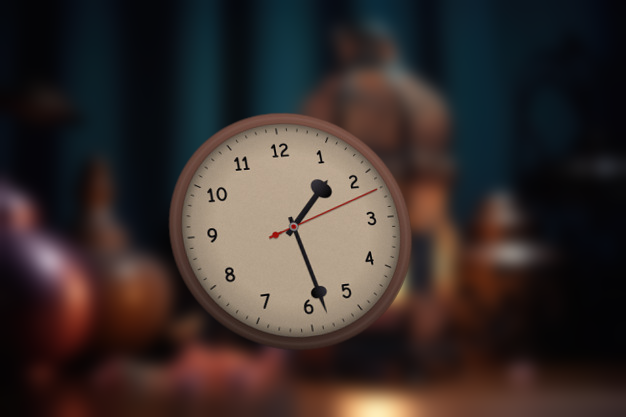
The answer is 1:28:12
